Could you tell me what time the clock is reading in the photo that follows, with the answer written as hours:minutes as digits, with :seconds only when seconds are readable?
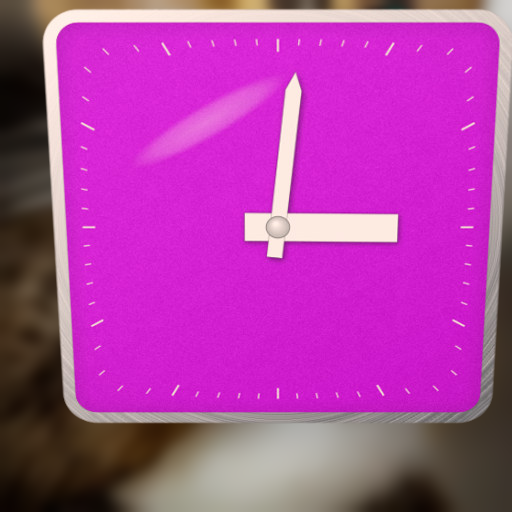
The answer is 3:01
